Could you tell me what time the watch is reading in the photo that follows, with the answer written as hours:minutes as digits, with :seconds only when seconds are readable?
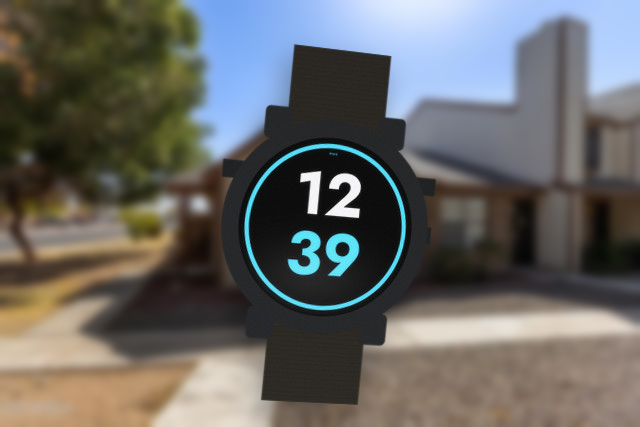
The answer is 12:39
